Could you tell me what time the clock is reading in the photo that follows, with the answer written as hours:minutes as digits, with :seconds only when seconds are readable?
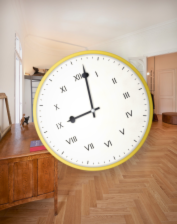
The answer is 9:02
